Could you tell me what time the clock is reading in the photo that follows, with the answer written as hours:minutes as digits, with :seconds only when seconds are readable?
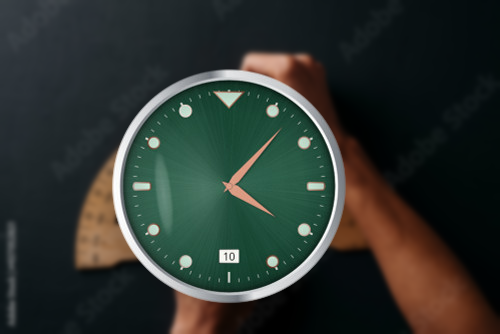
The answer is 4:07
